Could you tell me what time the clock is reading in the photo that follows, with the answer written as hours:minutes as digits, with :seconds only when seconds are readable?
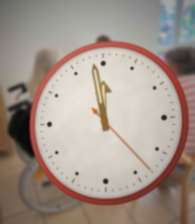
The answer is 11:58:23
